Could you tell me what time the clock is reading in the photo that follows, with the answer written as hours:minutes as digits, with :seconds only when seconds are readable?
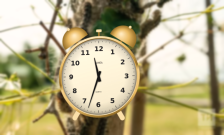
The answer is 11:33
